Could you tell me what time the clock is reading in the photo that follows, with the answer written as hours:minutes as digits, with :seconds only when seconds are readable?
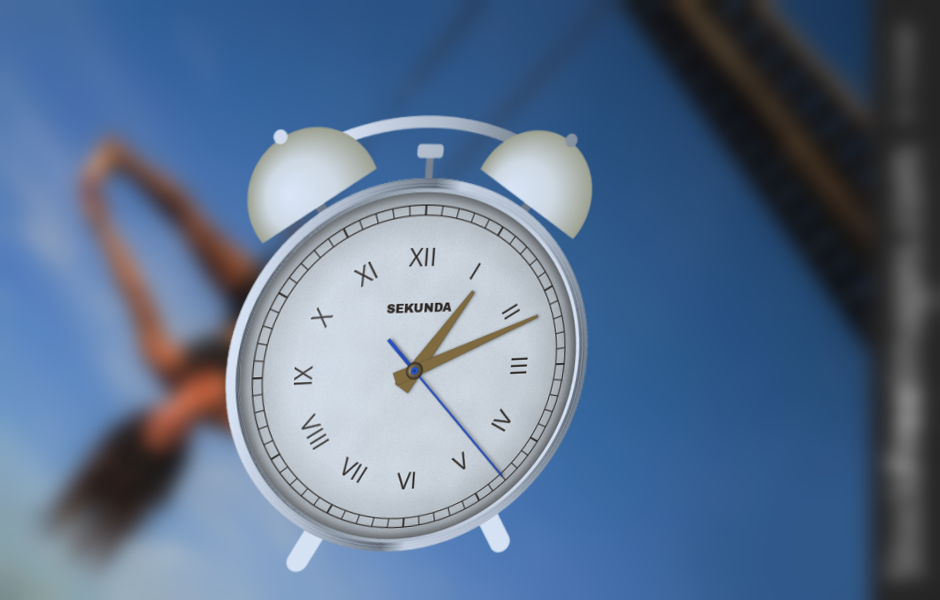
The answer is 1:11:23
